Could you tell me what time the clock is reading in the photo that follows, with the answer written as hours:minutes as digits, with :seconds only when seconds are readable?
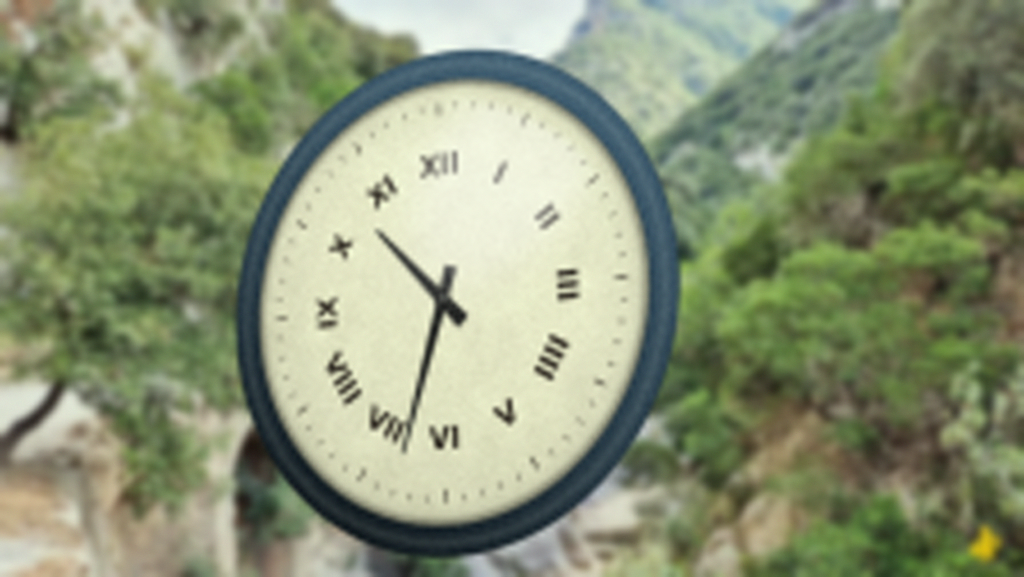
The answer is 10:33
